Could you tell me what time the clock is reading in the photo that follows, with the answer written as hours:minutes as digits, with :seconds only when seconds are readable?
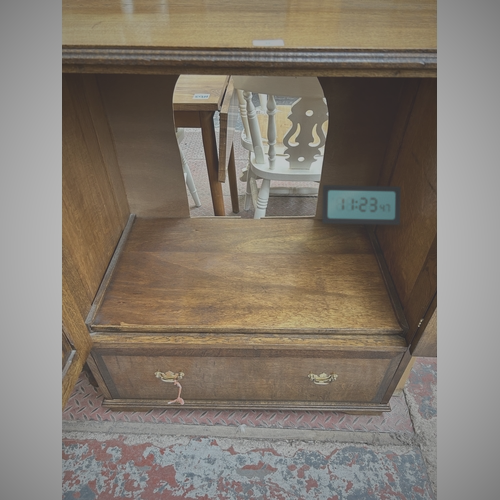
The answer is 11:23
